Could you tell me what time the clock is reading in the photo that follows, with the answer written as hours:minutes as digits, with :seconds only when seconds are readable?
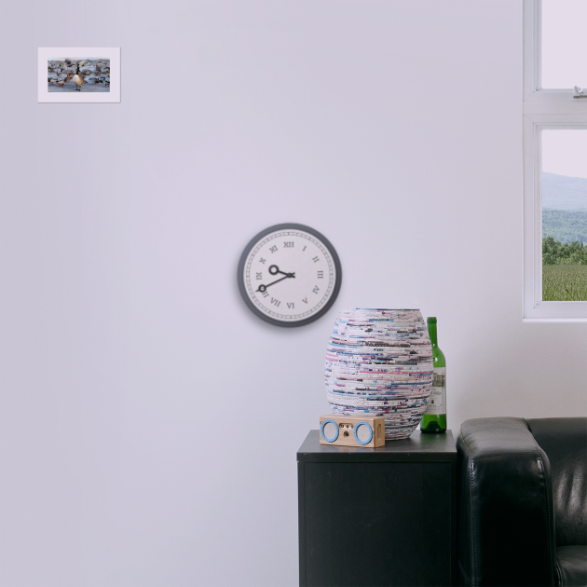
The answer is 9:41
